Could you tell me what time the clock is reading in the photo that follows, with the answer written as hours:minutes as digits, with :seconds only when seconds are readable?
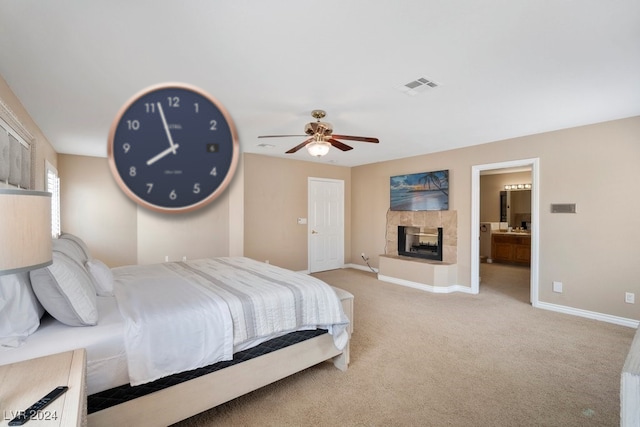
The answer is 7:57
